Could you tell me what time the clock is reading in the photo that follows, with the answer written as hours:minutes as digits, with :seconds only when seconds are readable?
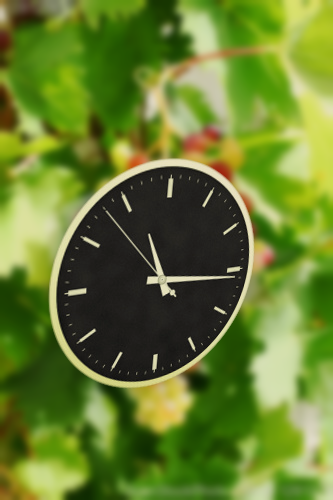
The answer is 11:15:53
